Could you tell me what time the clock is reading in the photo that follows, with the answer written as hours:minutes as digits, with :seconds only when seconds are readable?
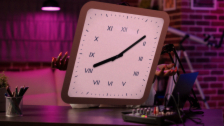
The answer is 8:08
